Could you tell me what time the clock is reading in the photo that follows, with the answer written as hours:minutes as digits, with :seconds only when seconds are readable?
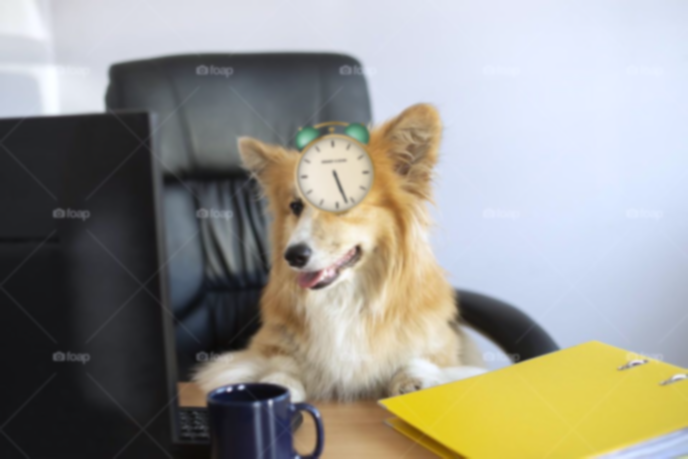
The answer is 5:27
